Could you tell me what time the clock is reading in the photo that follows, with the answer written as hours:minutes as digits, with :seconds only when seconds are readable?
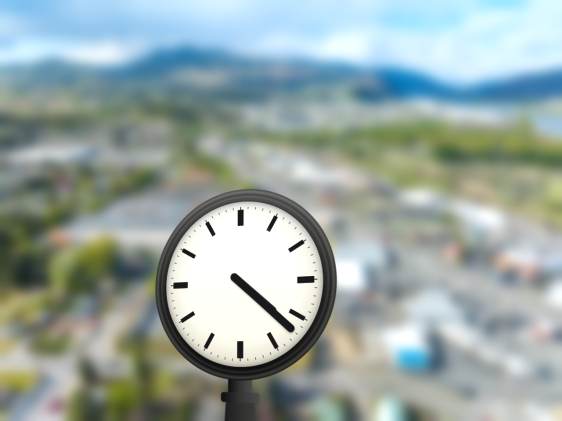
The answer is 4:22
